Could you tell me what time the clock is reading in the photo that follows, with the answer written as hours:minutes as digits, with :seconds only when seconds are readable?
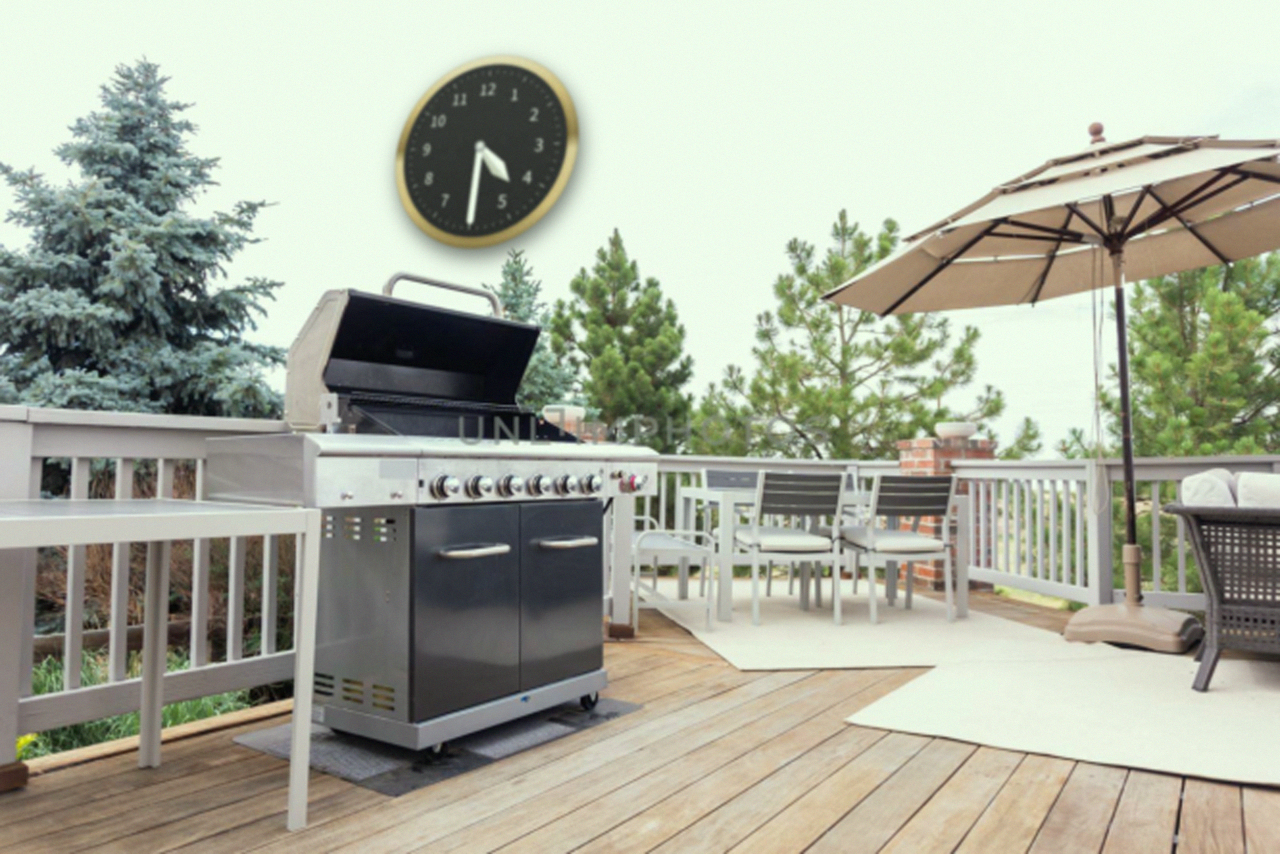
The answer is 4:30
